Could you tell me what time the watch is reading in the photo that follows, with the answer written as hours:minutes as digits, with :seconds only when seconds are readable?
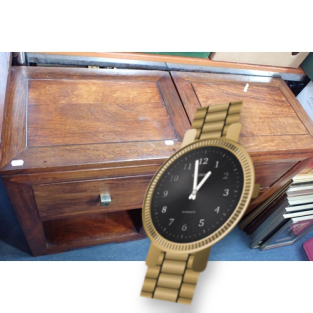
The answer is 12:58
